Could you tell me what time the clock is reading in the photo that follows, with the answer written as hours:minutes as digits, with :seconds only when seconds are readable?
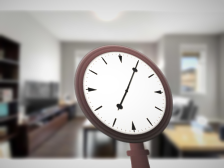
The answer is 7:05
